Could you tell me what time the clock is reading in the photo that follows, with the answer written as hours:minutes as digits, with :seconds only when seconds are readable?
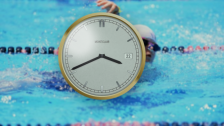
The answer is 3:41
